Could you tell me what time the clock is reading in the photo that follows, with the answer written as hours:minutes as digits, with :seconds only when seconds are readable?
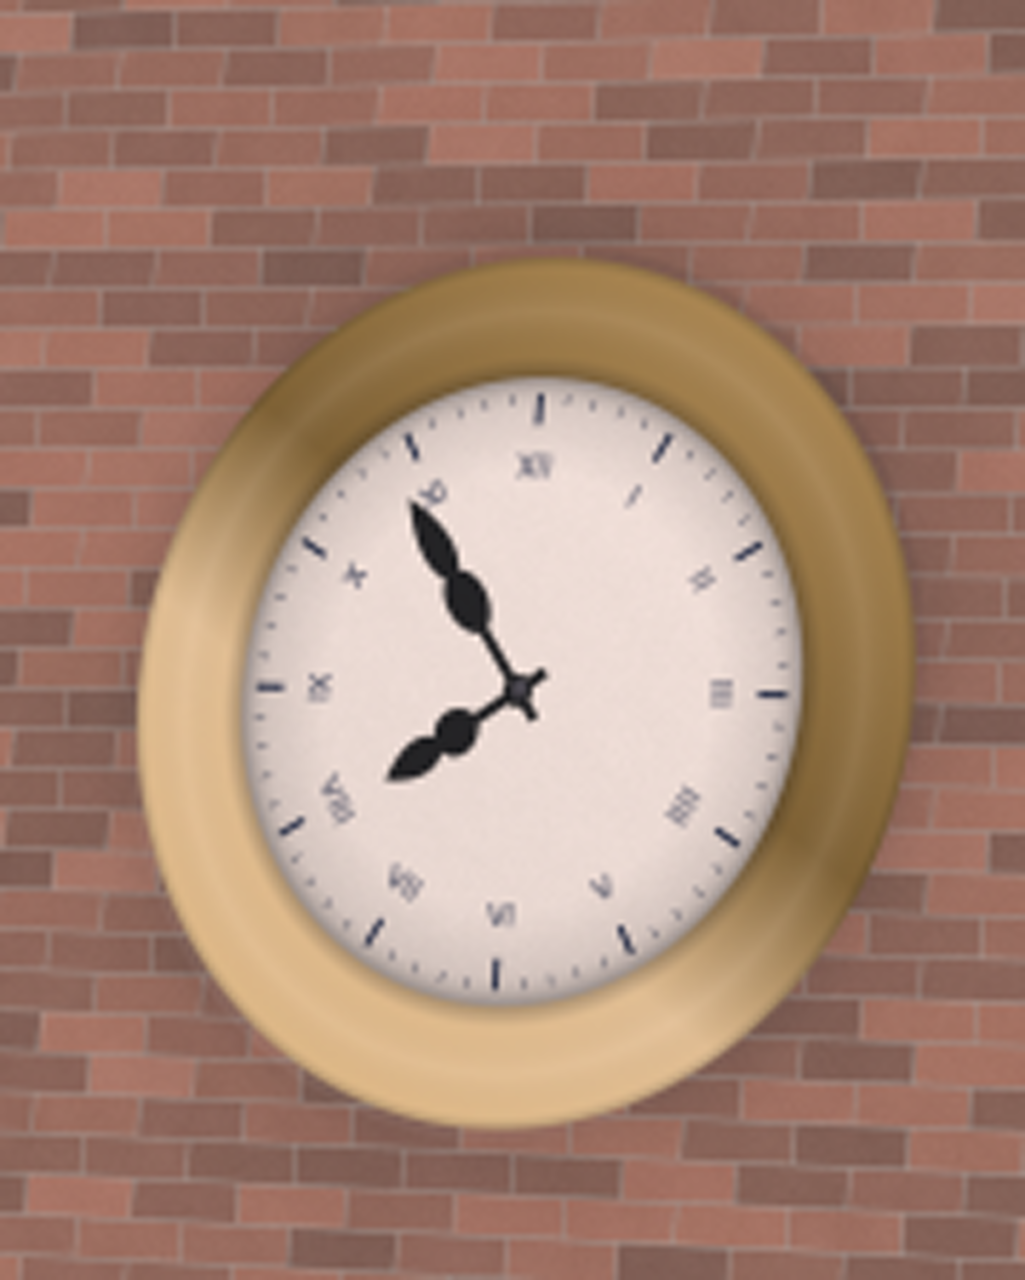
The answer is 7:54
